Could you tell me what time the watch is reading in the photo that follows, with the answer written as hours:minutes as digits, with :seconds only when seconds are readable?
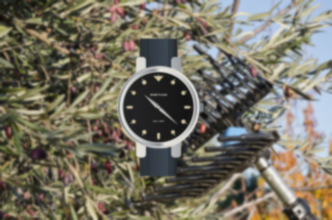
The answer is 10:22
